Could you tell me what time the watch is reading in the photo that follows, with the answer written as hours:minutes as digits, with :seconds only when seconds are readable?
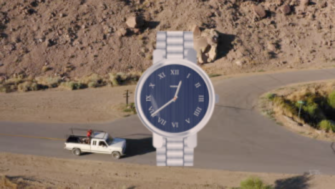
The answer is 12:39
